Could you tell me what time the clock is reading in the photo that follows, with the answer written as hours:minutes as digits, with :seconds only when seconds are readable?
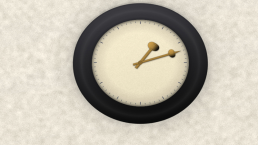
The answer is 1:12
